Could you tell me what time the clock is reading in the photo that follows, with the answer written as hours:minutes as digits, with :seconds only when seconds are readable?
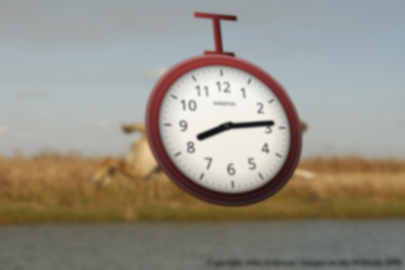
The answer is 8:14
